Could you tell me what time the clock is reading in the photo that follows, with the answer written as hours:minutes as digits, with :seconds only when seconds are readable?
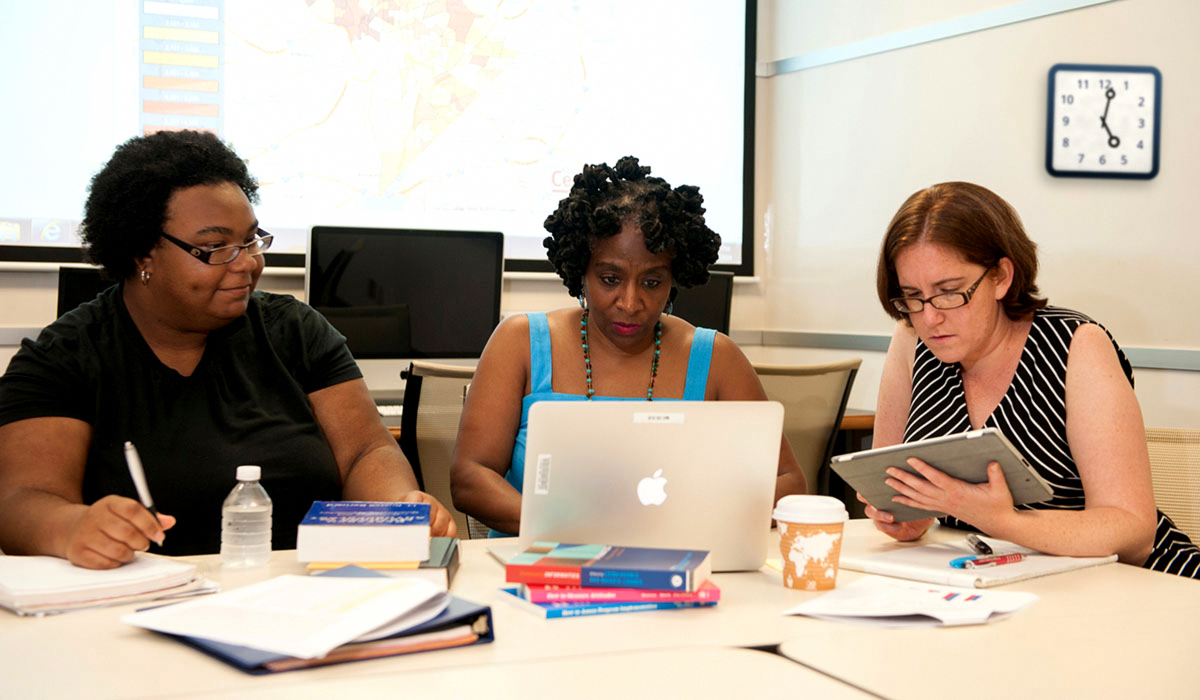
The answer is 5:02
